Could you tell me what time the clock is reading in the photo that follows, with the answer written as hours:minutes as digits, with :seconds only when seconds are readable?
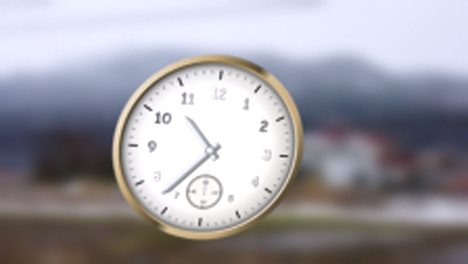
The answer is 10:37
